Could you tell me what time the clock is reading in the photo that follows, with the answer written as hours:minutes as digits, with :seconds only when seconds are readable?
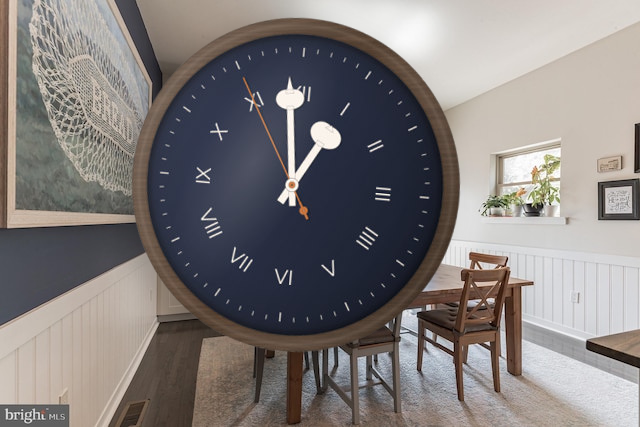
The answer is 12:58:55
